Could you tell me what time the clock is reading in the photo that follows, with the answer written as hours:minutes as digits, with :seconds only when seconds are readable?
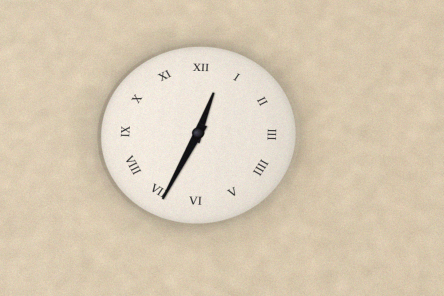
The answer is 12:34
